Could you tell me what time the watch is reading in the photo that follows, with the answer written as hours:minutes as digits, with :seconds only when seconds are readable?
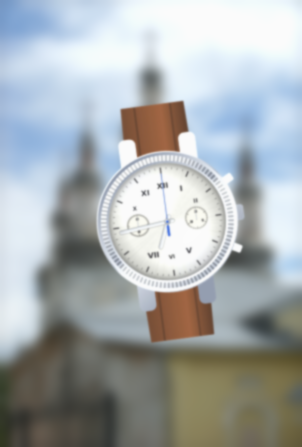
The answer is 6:44
